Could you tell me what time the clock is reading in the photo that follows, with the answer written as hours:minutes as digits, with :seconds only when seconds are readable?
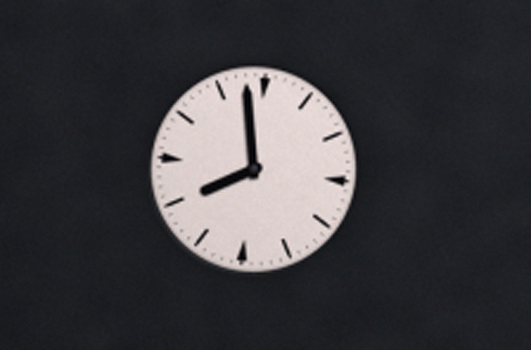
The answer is 7:58
